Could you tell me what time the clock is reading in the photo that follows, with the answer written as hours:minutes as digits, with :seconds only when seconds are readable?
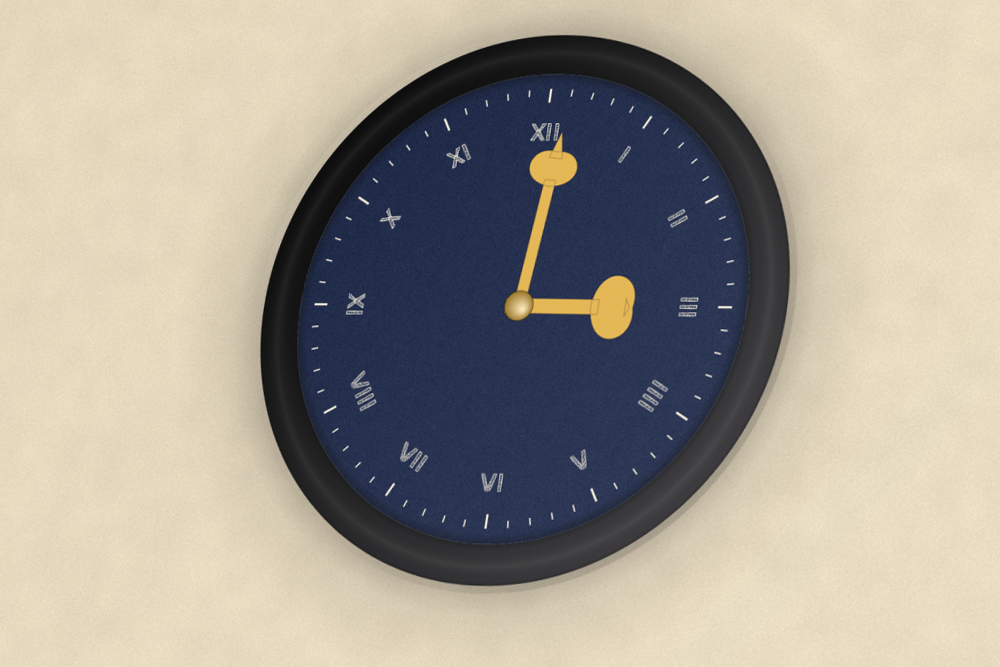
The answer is 3:01
